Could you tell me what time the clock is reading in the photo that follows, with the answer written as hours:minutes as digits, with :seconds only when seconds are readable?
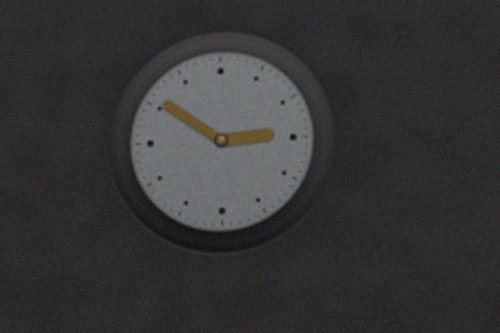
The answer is 2:51
